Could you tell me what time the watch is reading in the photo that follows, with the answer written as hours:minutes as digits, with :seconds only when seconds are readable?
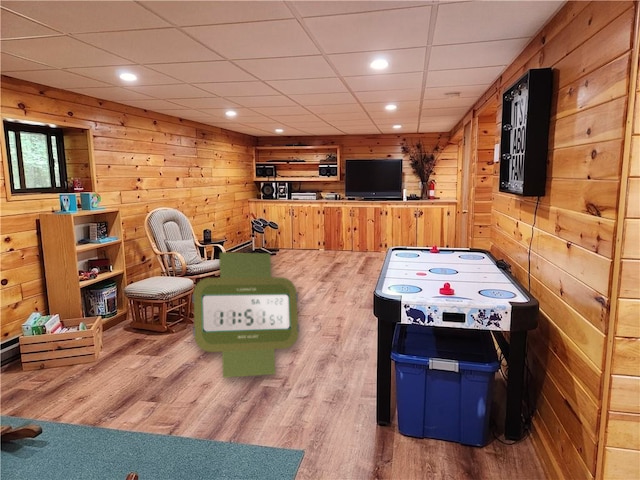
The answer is 11:51:54
